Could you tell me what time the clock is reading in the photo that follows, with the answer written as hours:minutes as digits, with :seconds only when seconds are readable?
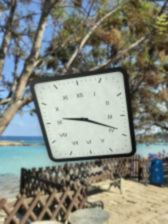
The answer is 9:19
